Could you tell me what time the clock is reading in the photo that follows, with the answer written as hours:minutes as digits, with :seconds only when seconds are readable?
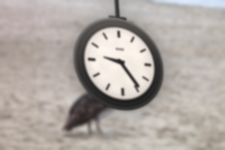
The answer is 9:24
